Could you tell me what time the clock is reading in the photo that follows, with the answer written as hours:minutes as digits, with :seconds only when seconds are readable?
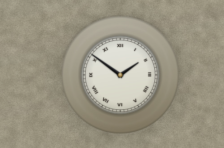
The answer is 1:51
